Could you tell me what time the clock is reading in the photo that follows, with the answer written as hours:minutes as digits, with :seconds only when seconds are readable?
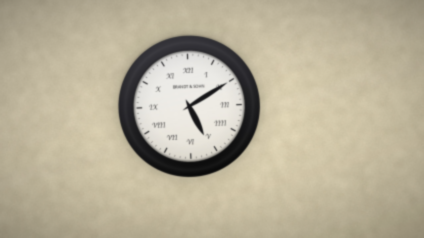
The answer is 5:10
